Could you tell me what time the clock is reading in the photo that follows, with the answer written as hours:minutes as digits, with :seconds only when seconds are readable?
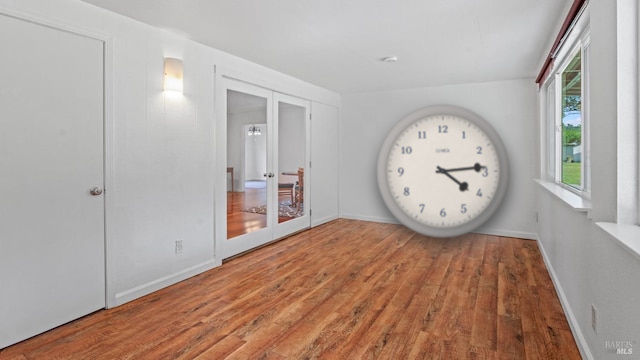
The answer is 4:14
